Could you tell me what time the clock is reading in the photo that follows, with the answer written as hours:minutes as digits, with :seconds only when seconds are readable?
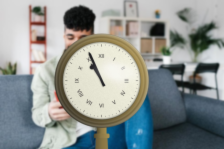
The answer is 10:56
